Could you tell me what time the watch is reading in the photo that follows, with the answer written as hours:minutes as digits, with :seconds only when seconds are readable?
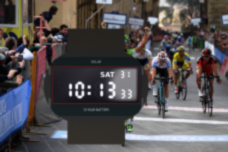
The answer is 10:13
